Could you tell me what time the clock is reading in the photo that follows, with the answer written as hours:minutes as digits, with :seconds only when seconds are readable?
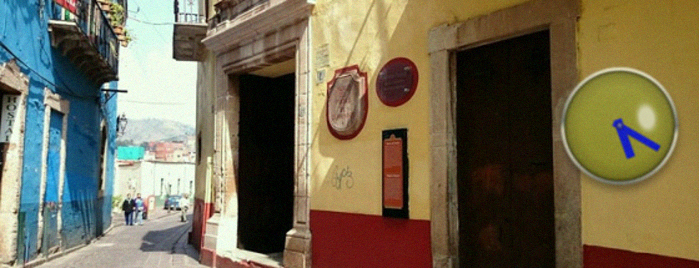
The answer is 5:20
